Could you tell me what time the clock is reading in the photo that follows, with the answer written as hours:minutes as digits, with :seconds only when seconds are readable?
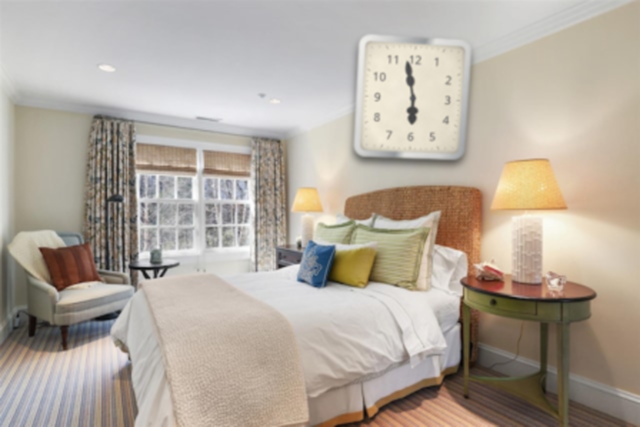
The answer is 5:58
